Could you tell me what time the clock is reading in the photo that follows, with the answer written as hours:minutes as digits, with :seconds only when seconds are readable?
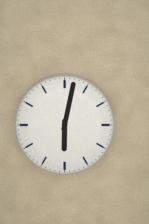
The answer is 6:02
